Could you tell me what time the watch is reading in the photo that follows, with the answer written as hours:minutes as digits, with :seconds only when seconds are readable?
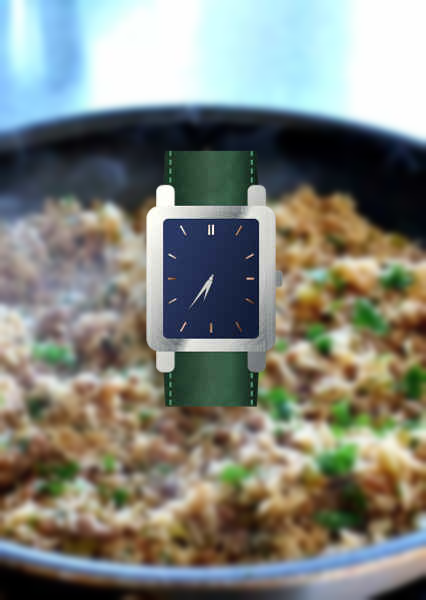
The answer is 6:36
